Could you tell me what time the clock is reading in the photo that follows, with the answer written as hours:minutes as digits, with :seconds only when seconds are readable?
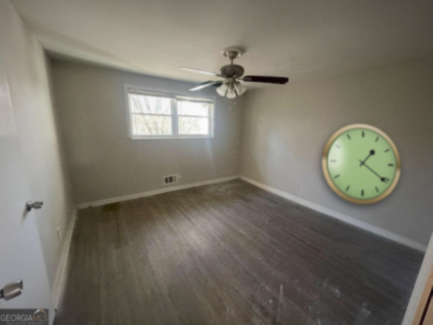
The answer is 1:21
